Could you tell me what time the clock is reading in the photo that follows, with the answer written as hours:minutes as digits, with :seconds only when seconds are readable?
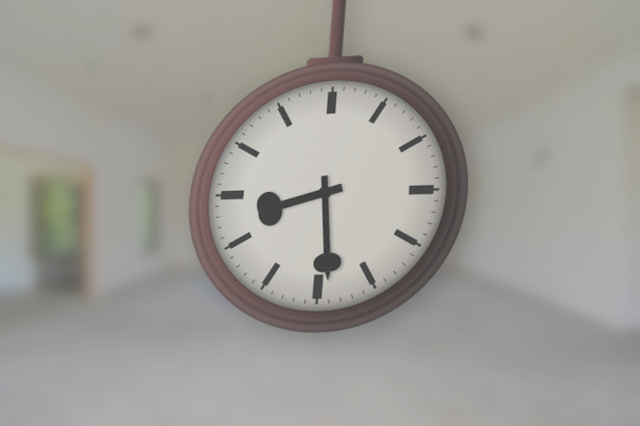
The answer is 8:29
